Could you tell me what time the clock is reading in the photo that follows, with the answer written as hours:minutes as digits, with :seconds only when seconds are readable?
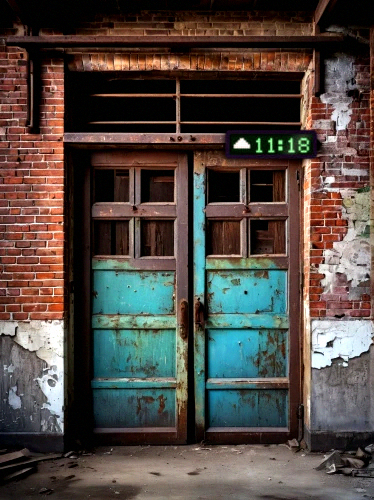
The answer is 11:18
